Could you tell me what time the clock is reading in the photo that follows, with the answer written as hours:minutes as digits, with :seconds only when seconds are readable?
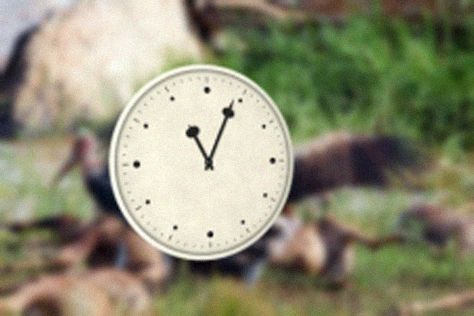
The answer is 11:04
